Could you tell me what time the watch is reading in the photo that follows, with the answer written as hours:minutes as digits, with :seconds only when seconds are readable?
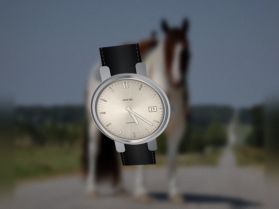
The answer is 5:22
